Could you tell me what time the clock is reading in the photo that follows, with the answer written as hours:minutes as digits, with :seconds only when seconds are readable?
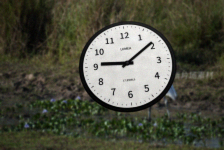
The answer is 9:09
